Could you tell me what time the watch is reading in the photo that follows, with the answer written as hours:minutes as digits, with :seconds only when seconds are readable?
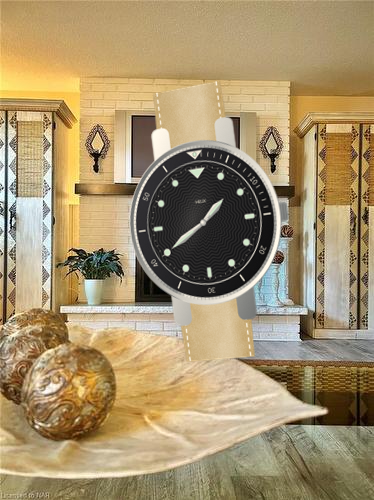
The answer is 1:40
